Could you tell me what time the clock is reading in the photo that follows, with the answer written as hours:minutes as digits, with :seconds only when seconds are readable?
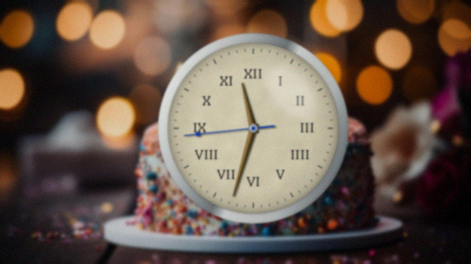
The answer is 11:32:44
